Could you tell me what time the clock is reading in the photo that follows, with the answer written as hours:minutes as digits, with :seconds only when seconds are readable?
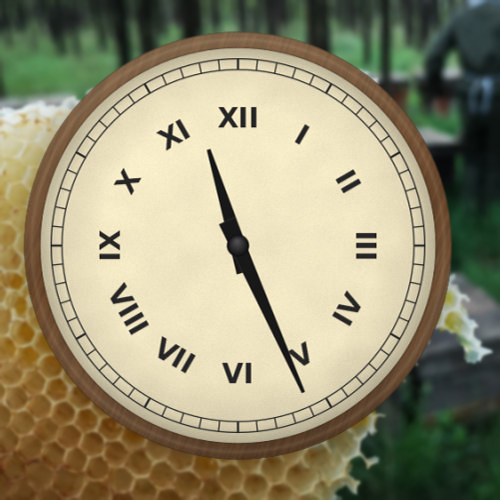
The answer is 11:26
